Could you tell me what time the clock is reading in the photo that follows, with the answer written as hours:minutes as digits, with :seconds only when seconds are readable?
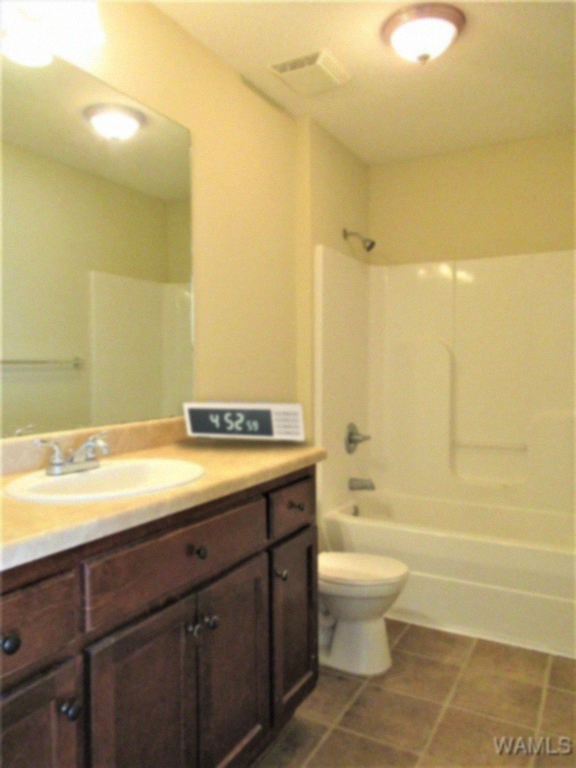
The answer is 4:52
